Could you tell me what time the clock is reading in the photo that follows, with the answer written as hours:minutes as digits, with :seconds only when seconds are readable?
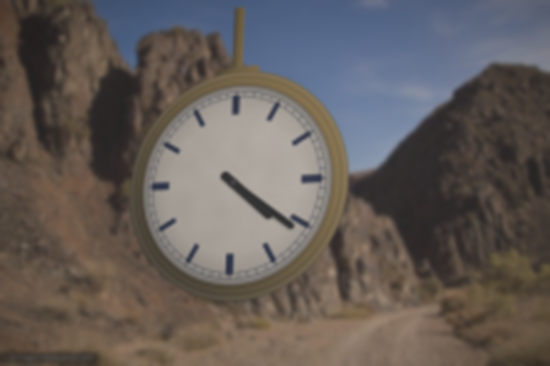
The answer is 4:21
